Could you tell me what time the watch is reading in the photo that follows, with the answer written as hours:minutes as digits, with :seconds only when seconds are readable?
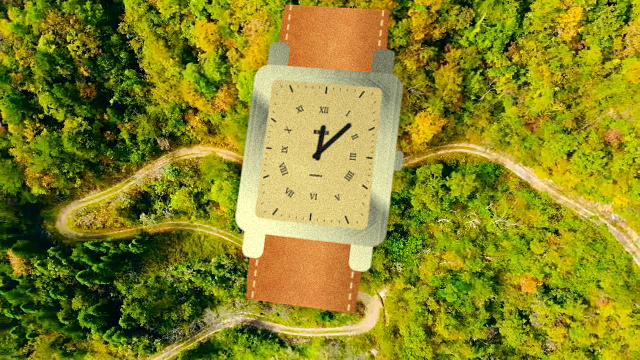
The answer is 12:07
